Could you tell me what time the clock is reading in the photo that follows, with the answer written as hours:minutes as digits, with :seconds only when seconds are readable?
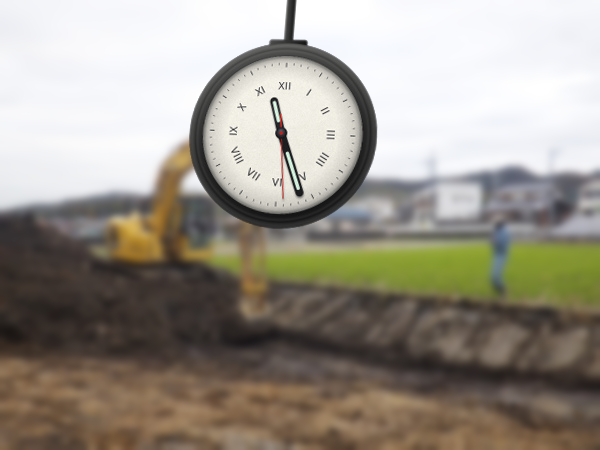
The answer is 11:26:29
